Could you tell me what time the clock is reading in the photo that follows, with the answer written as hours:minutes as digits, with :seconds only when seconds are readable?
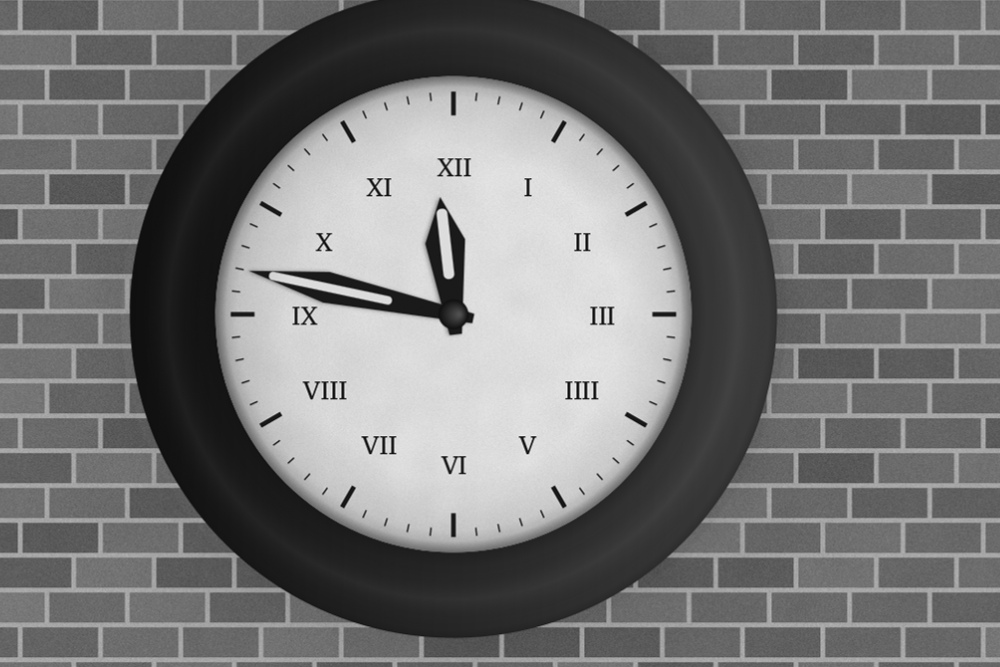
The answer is 11:47
